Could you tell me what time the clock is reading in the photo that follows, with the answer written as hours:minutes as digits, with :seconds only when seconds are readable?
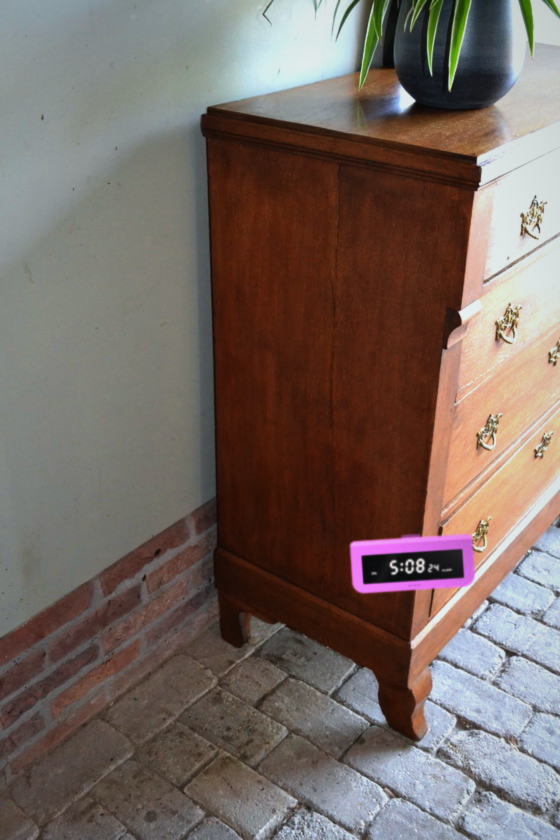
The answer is 5:08
